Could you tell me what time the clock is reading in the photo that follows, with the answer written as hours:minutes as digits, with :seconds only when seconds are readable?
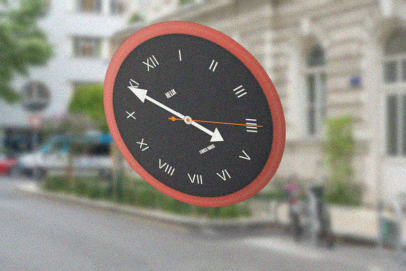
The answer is 4:54:20
